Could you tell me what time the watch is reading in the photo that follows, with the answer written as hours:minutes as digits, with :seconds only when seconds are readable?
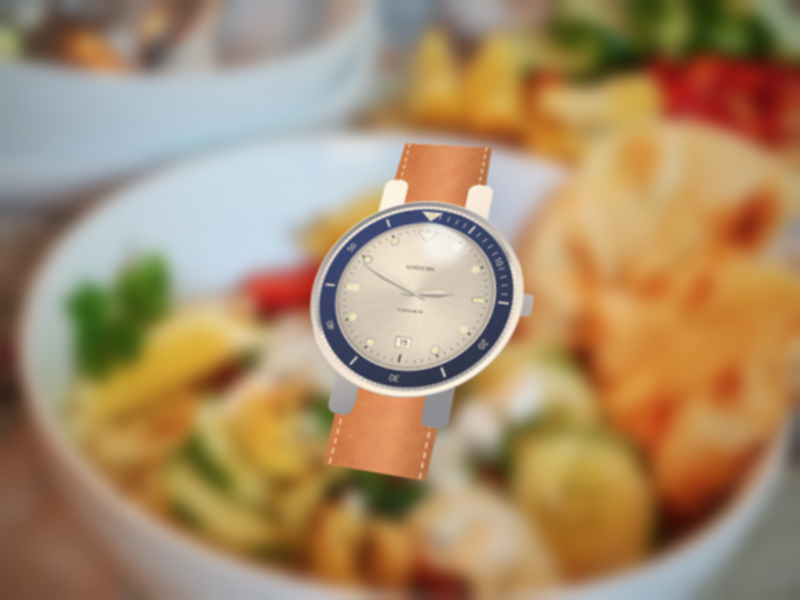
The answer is 2:49
